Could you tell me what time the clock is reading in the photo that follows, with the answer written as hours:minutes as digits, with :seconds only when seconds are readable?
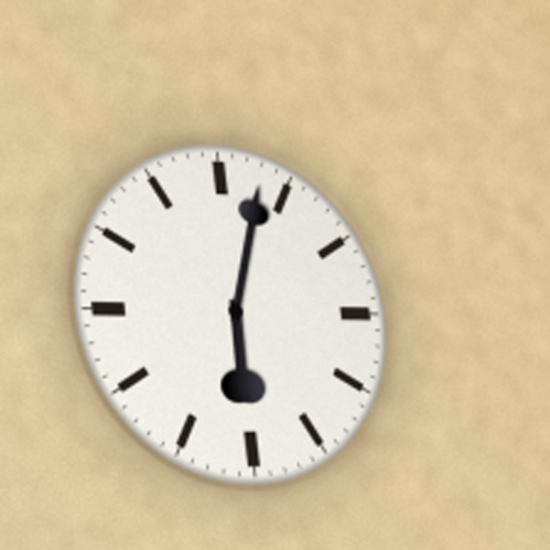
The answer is 6:03
